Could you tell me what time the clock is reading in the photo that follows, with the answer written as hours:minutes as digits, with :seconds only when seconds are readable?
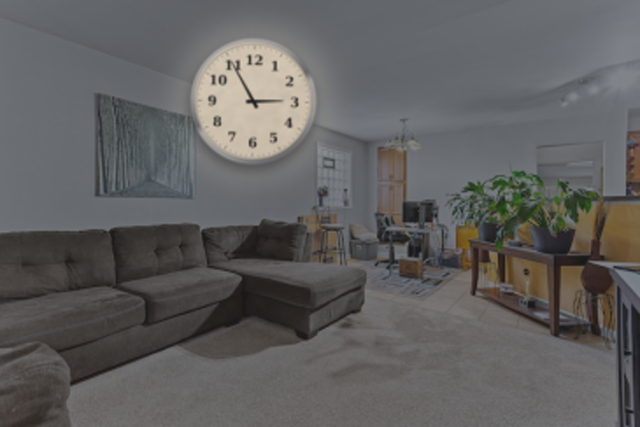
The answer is 2:55
